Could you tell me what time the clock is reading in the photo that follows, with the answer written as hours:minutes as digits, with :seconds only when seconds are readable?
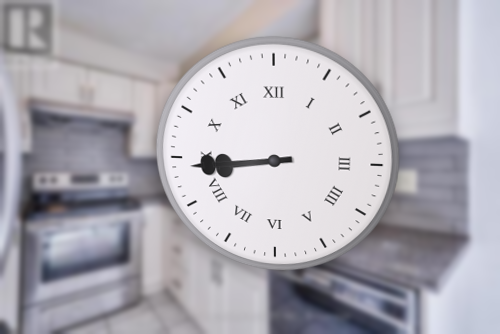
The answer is 8:44
